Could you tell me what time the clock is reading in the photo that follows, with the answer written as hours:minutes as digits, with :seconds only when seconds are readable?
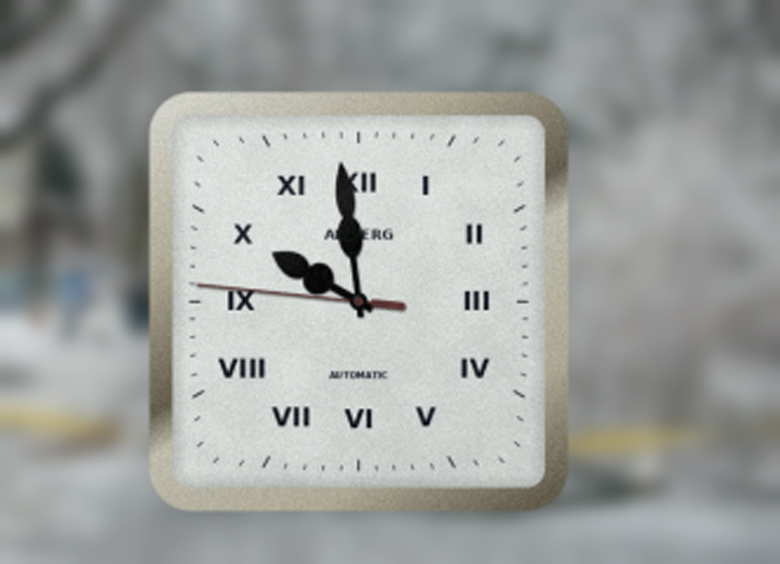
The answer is 9:58:46
